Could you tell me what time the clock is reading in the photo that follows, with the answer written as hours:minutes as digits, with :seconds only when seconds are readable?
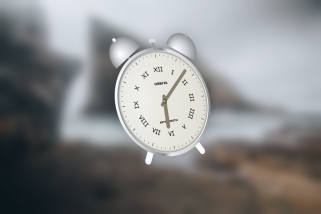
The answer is 6:08
